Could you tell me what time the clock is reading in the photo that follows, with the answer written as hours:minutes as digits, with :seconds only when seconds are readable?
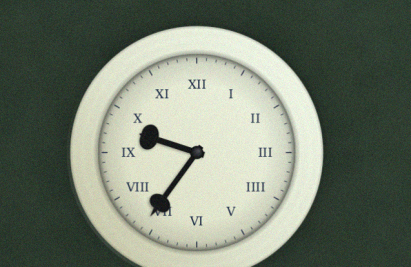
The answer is 9:36
